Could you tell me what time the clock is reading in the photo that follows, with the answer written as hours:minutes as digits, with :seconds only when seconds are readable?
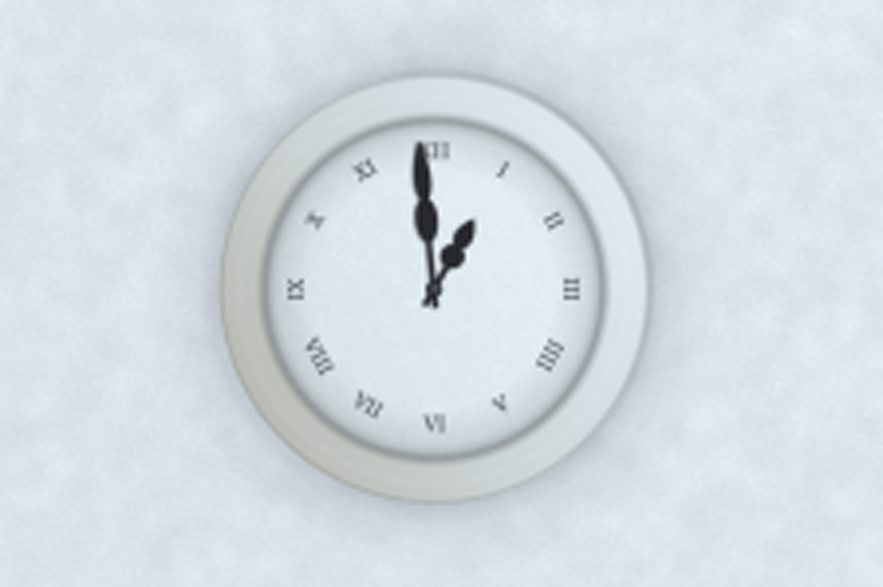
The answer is 12:59
